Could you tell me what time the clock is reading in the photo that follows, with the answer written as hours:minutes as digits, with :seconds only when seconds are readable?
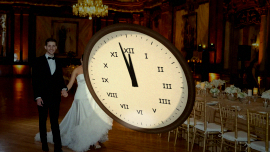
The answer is 11:58
